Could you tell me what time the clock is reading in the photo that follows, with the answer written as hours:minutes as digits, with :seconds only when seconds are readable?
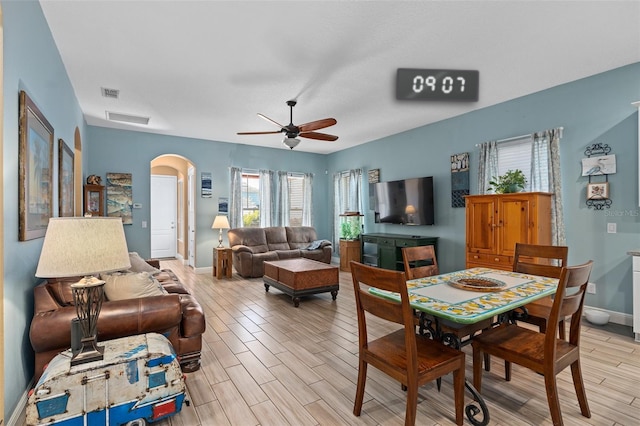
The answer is 9:07
